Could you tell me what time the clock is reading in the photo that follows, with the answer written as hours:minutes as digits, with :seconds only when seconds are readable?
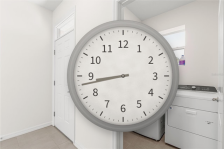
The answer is 8:43
